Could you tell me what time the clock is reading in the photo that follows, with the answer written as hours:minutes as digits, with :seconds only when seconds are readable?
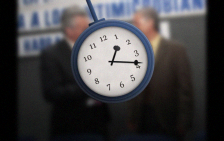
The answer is 1:19
